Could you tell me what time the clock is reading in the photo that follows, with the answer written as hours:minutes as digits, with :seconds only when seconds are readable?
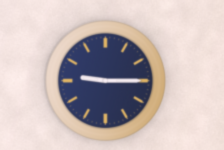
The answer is 9:15
